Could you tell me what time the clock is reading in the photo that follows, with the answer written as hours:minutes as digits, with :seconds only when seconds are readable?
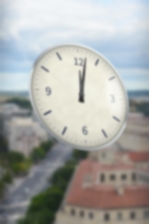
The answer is 12:02
